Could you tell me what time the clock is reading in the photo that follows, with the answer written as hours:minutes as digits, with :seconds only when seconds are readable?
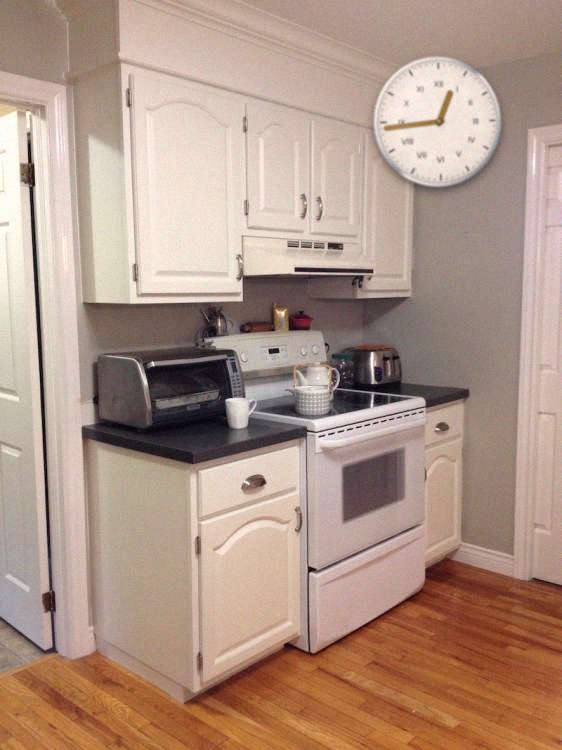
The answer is 12:44
